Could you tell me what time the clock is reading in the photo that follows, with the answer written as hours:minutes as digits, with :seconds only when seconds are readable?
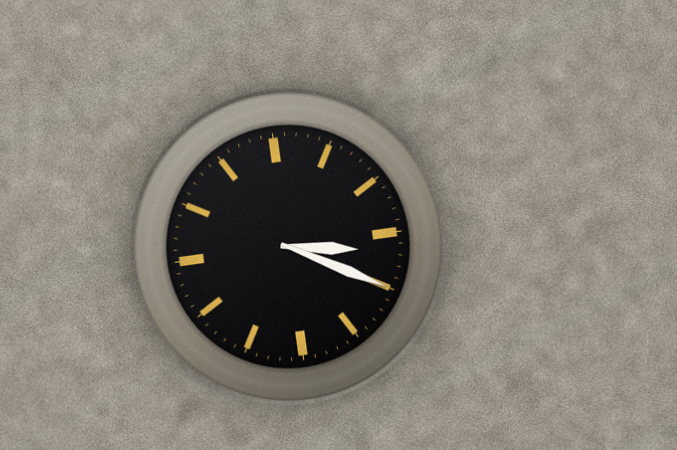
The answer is 3:20
